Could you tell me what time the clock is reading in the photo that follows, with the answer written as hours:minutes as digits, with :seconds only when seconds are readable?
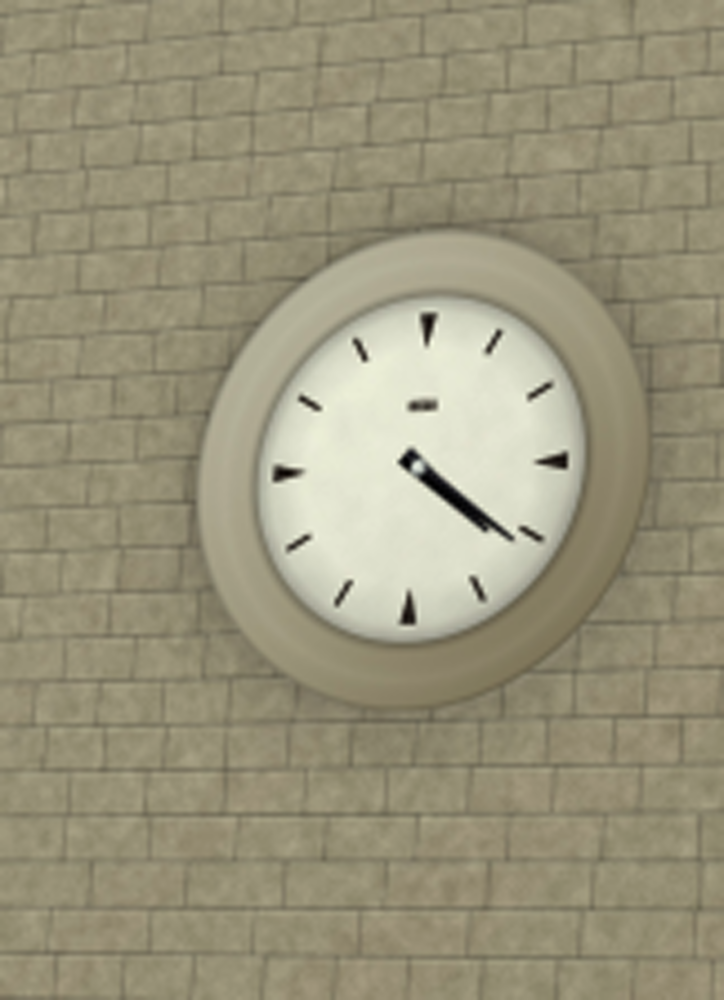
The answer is 4:21
